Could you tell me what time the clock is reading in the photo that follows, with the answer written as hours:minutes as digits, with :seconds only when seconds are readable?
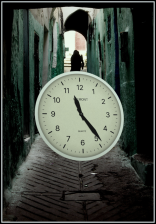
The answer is 11:24
